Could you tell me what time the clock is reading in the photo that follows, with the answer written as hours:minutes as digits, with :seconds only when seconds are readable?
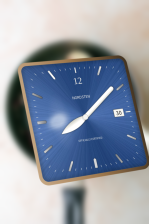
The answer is 8:09
